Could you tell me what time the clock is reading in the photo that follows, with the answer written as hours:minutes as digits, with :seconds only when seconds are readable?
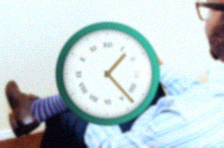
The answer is 1:23
